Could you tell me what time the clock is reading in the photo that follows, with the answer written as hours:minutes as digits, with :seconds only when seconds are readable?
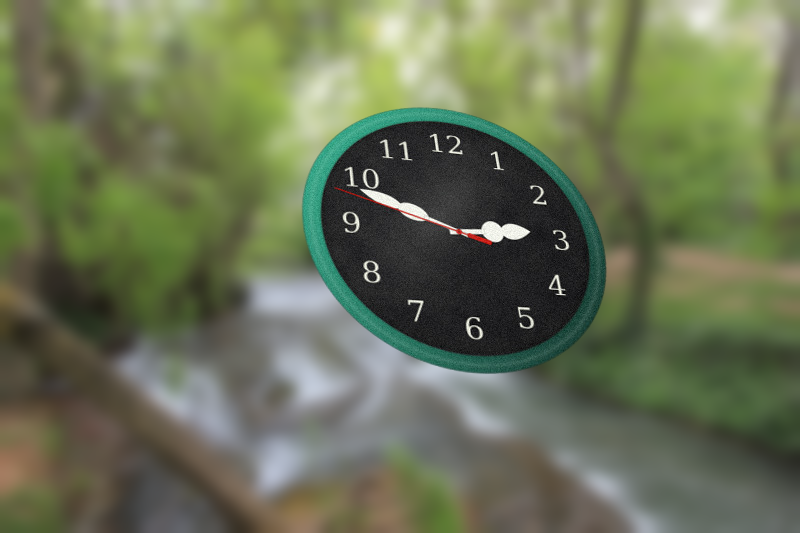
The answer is 2:48:48
